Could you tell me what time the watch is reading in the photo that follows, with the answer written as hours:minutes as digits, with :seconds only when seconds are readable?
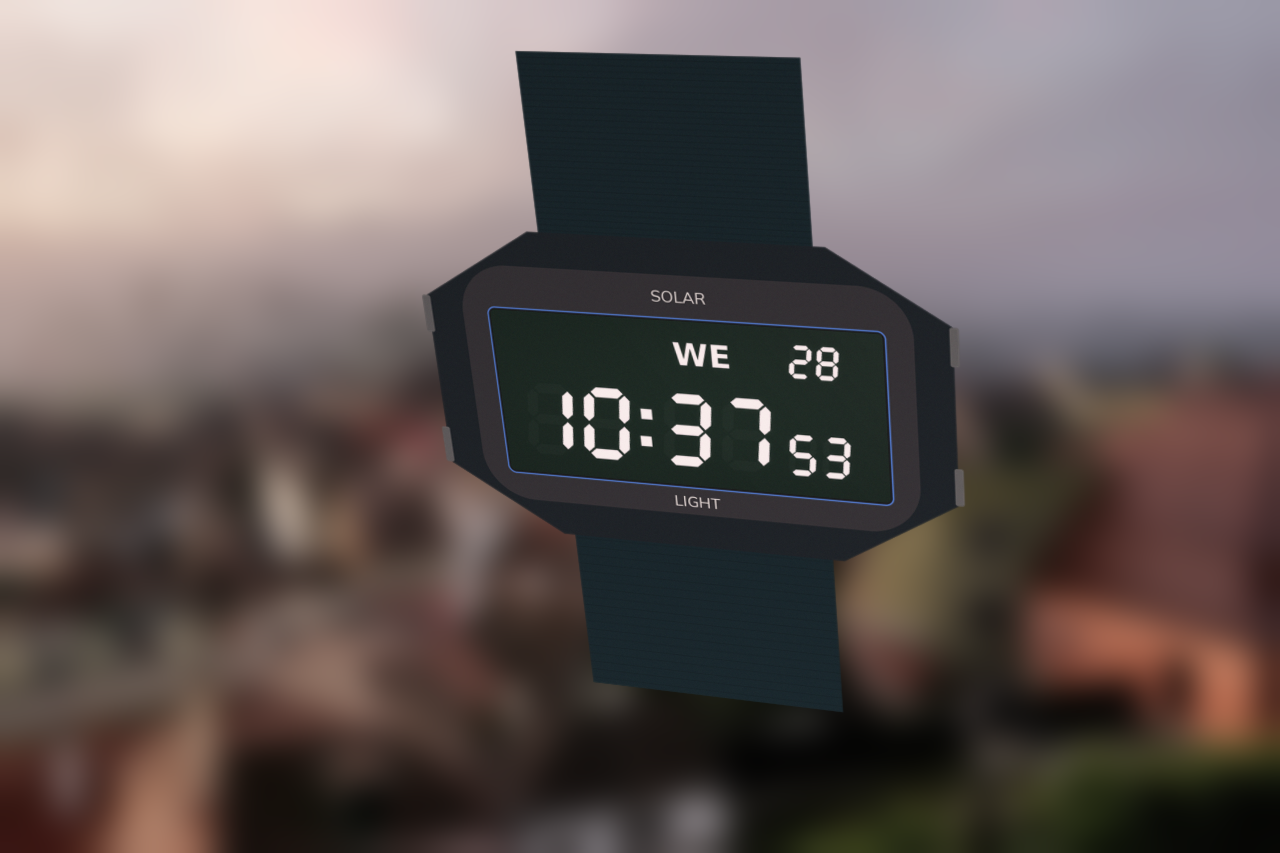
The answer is 10:37:53
